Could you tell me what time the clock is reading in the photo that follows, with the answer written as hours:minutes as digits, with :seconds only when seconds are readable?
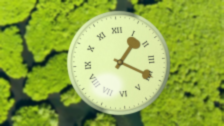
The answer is 1:20
